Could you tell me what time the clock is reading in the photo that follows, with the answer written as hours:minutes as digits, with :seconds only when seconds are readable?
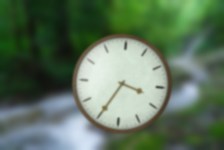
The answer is 3:35
